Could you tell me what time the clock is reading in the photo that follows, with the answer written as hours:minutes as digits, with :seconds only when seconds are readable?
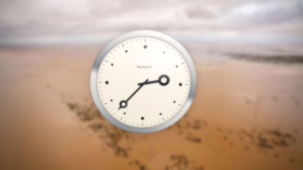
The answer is 2:37
